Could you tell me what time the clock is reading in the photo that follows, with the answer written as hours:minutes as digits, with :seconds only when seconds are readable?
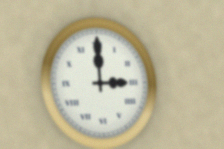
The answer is 3:00
